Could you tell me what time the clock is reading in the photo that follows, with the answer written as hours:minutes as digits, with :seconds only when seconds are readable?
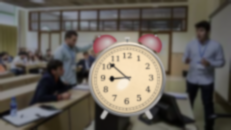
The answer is 8:52
